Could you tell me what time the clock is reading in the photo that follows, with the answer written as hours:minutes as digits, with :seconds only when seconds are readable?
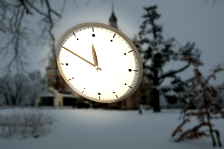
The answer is 11:50
